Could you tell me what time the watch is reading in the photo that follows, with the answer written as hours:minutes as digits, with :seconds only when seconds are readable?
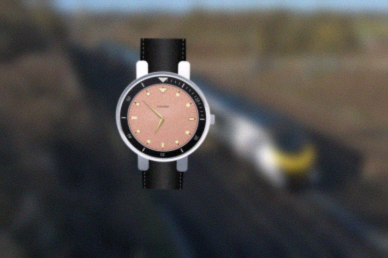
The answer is 6:52
